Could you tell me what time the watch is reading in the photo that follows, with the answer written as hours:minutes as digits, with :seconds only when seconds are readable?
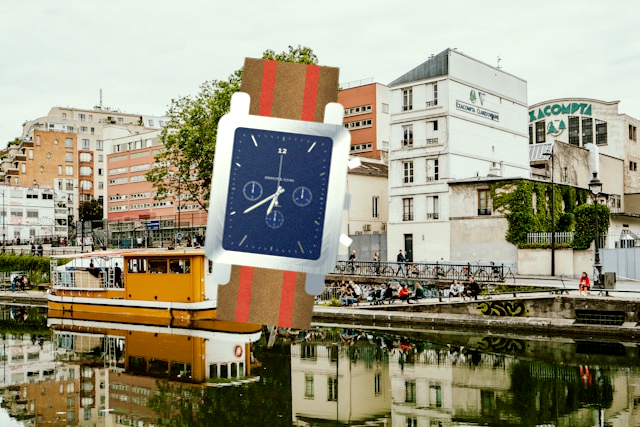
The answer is 6:39
